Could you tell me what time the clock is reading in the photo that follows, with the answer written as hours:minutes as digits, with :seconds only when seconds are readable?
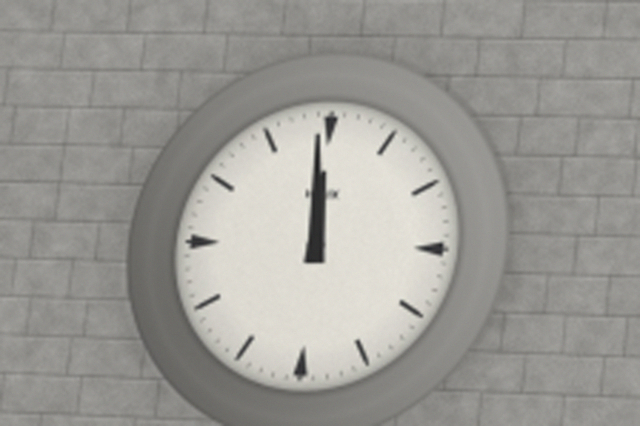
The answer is 11:59
